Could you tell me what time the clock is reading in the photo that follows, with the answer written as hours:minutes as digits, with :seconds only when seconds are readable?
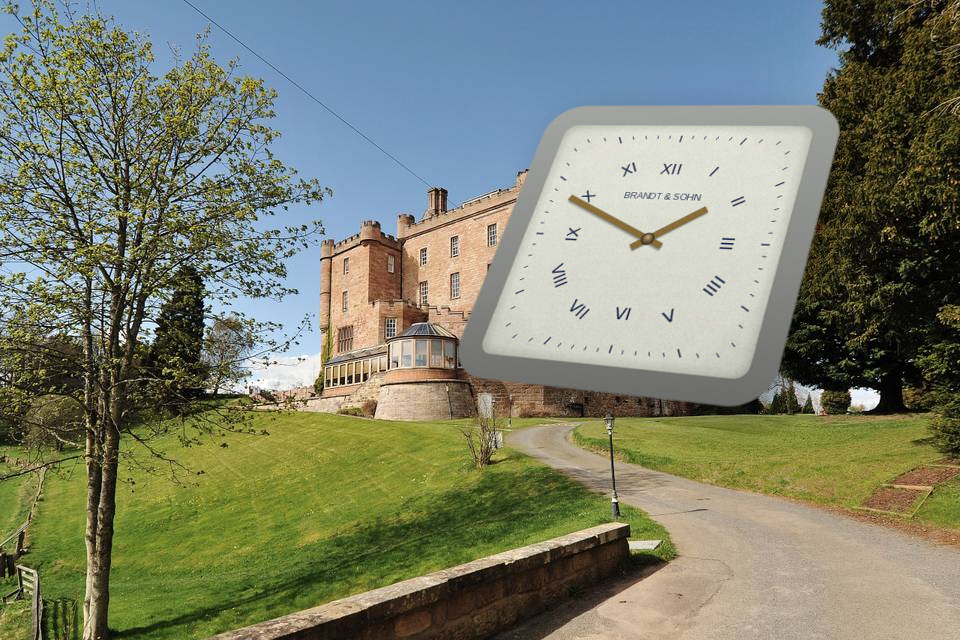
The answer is 1:49
